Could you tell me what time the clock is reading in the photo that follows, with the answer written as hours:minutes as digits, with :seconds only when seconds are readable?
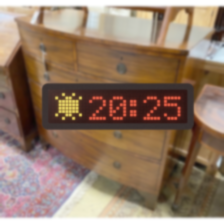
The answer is 20:25
